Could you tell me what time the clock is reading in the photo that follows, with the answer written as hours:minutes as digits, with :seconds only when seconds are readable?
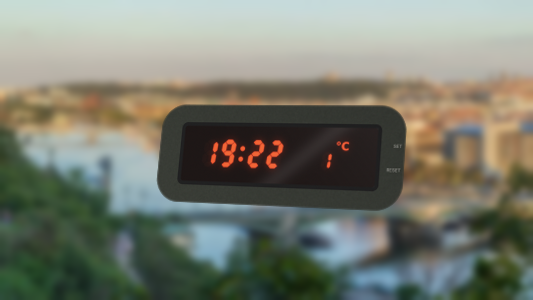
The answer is 19:22
